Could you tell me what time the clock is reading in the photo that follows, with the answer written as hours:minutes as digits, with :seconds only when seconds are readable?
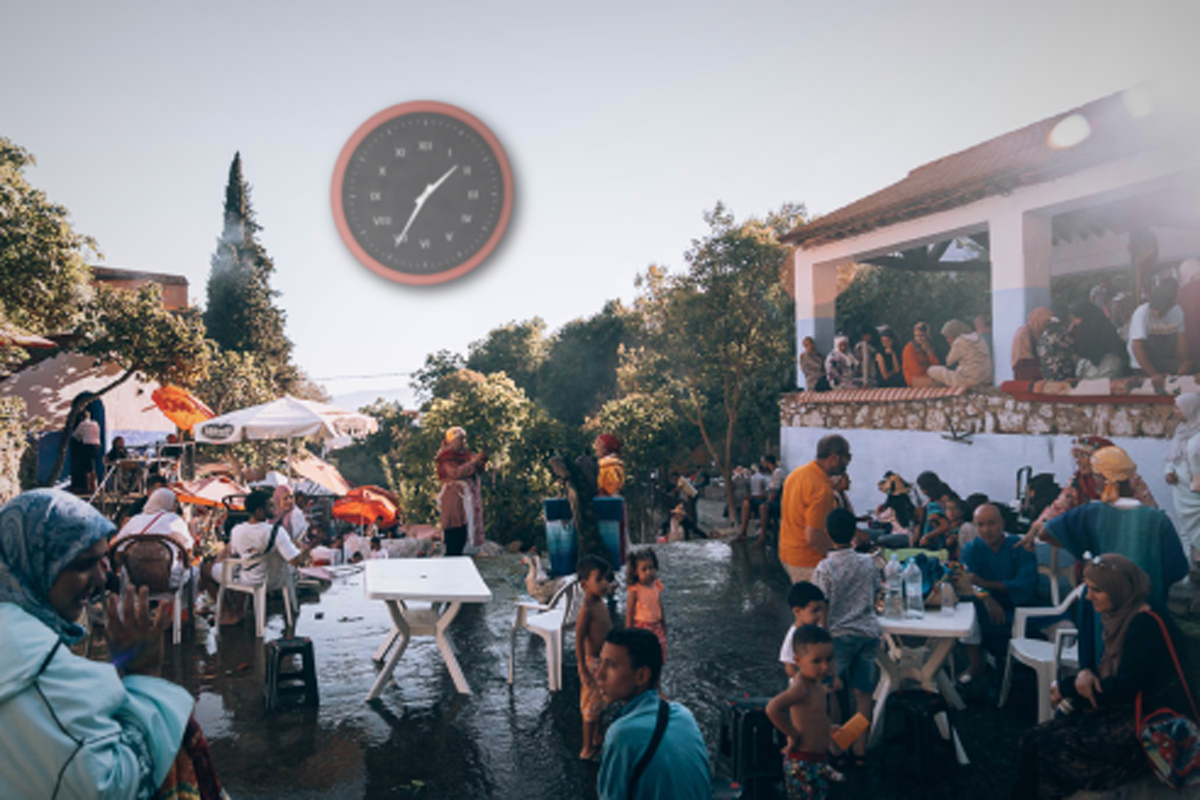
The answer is 1:35
